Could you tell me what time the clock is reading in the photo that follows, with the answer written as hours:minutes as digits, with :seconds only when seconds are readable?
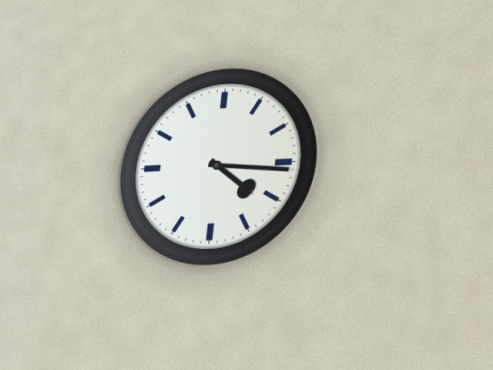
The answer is 4:16
